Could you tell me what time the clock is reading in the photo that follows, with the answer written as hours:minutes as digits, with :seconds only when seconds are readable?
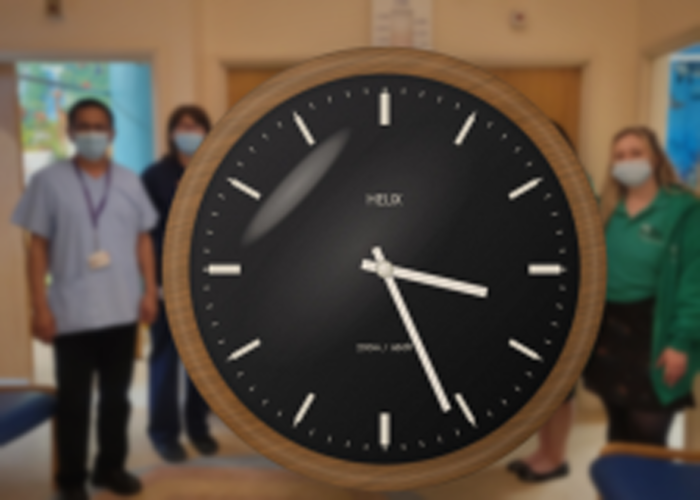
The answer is 3:26
